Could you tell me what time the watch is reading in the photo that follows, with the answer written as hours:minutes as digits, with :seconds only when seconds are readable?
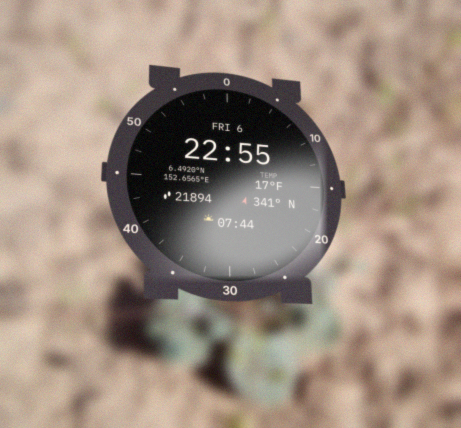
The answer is 22:55
